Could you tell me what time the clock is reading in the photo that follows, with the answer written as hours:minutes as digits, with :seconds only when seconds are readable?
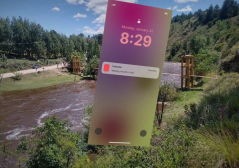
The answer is 8:29
